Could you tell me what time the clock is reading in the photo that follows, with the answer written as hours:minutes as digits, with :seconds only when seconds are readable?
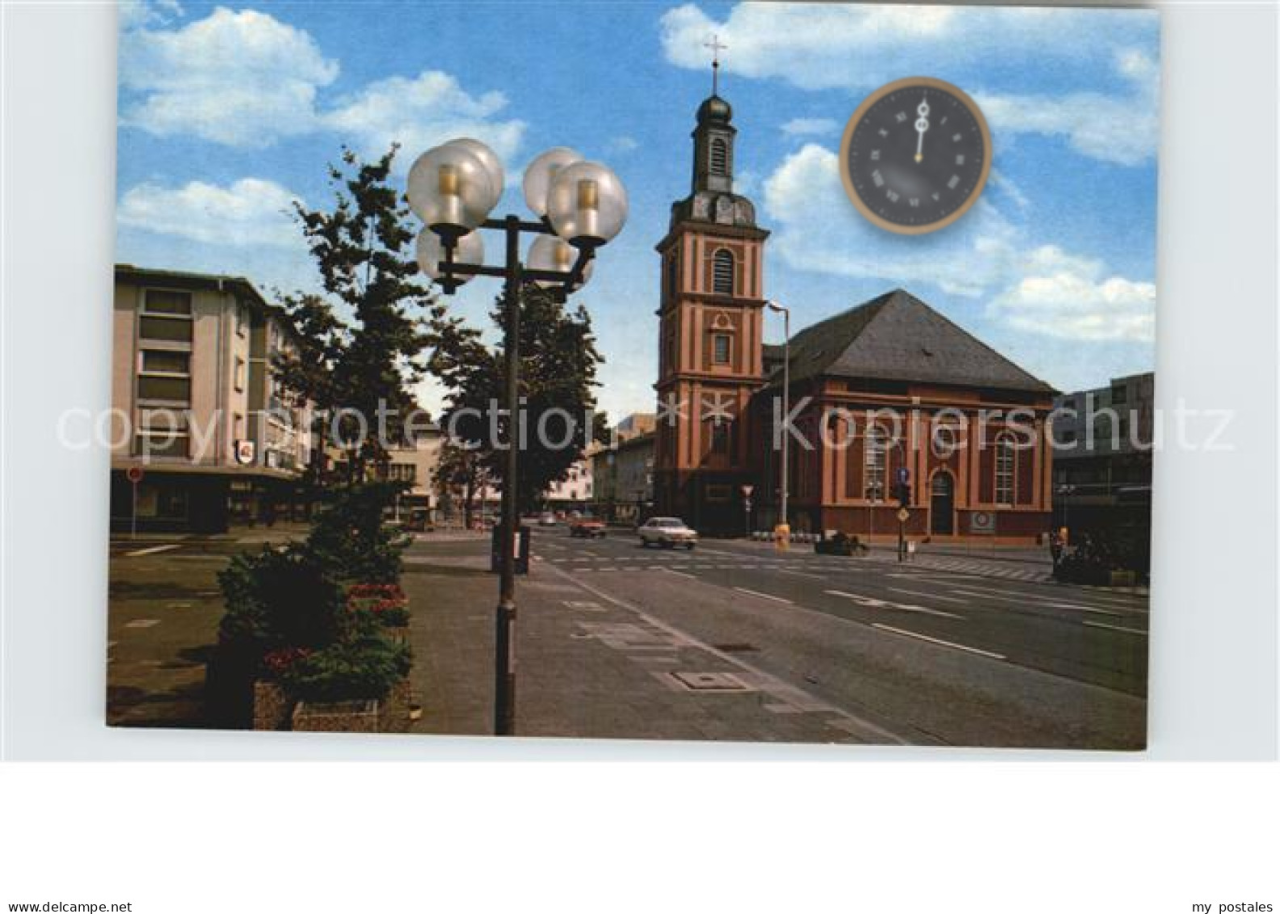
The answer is 12:00
